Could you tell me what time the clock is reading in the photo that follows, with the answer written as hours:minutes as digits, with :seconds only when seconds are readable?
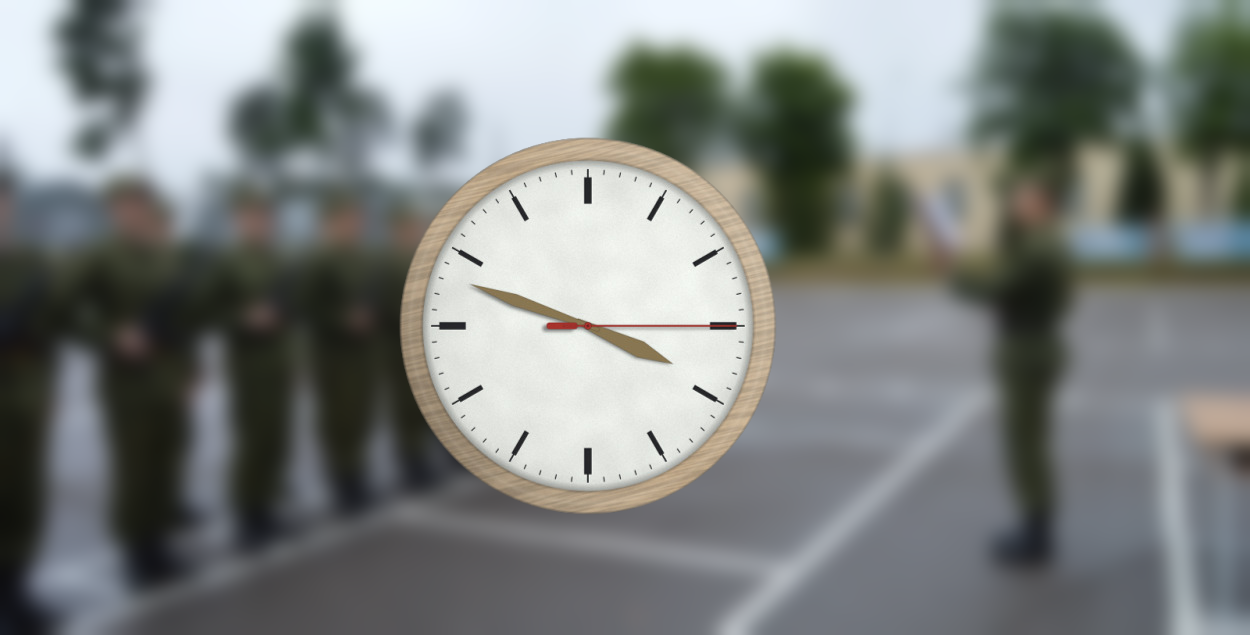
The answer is 3:48:15
